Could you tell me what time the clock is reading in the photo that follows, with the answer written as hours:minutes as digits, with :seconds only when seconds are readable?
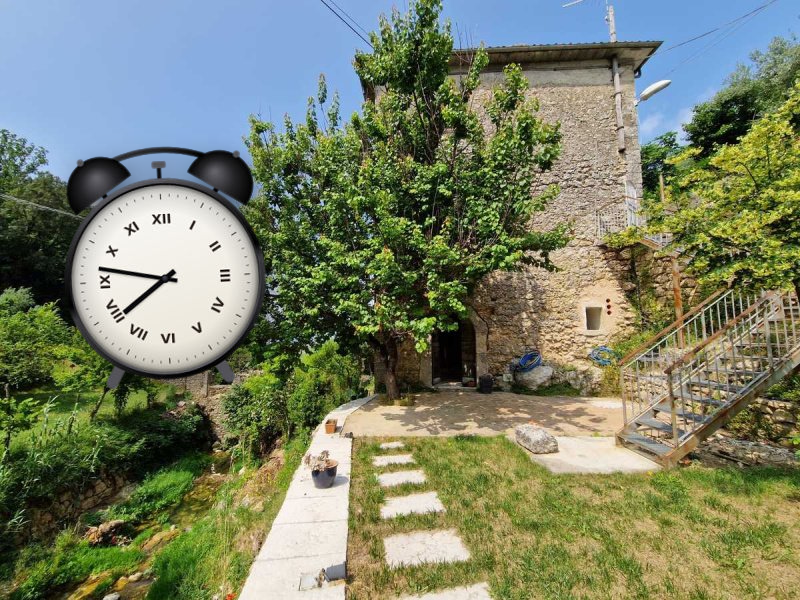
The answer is 7:47
